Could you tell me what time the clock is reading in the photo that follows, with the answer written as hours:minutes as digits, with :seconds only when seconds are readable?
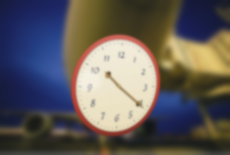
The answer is 10:21
